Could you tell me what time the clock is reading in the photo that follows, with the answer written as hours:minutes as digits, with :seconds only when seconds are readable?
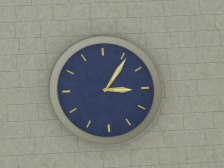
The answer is 3:06
